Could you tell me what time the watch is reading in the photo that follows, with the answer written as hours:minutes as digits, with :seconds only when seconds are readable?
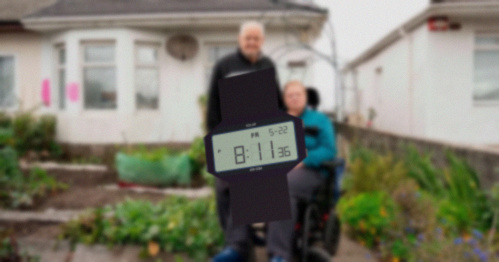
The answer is 8:11
